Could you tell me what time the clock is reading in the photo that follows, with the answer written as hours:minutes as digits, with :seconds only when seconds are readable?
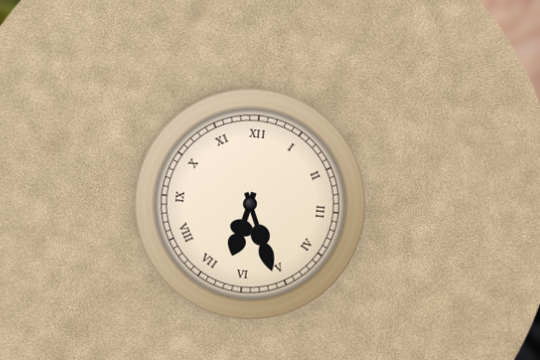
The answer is 6:26
